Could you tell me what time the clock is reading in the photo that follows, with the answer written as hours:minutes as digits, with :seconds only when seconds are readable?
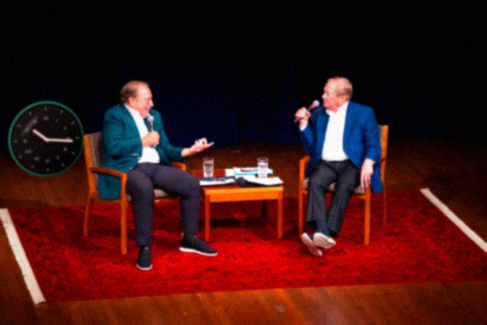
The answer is 10:16
